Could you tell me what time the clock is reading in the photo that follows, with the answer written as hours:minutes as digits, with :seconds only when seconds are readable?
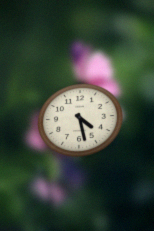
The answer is 4:28
